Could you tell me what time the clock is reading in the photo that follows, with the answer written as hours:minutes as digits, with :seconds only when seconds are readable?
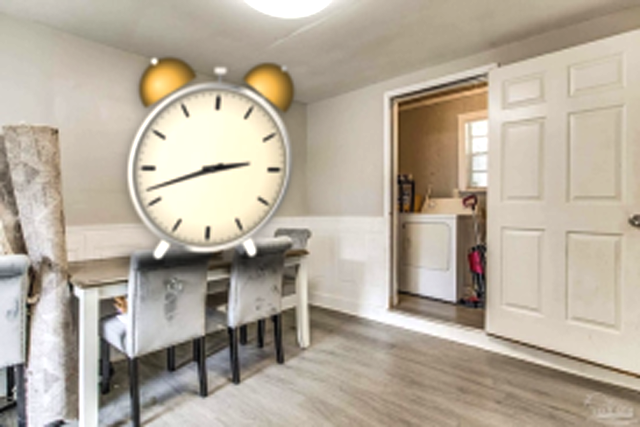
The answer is 2:42
